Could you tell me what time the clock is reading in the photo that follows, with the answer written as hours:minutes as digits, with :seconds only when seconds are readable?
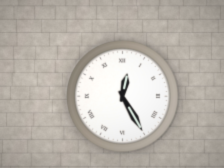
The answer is 12:25
